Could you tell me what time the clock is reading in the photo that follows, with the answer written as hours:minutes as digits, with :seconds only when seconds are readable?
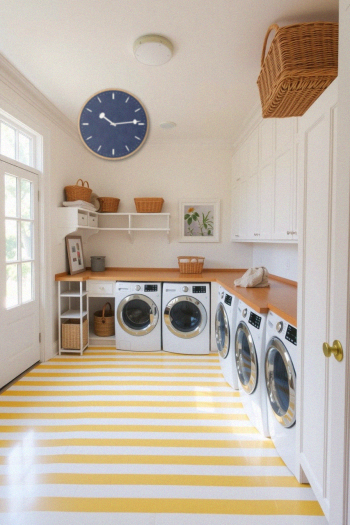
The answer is 10:14
